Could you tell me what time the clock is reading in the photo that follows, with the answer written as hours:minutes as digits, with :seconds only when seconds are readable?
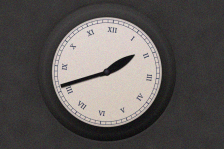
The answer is 1:41
